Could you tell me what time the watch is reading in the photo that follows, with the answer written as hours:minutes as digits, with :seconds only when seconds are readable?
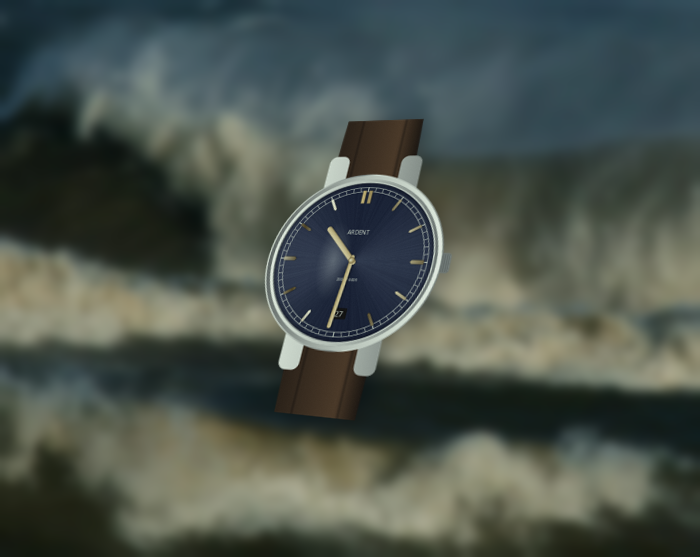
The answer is 10:31
